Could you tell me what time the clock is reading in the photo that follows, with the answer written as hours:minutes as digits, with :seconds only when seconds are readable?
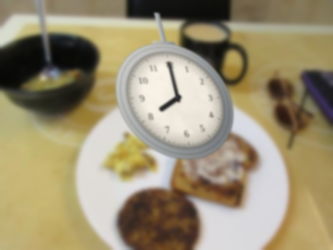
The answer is 8:00
